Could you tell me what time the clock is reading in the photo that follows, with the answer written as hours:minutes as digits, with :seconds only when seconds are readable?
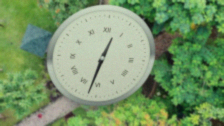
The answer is 12:32
